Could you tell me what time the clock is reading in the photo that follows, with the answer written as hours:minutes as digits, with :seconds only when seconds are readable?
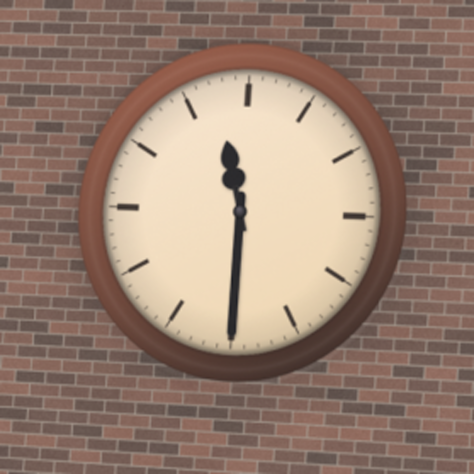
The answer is 11:30
